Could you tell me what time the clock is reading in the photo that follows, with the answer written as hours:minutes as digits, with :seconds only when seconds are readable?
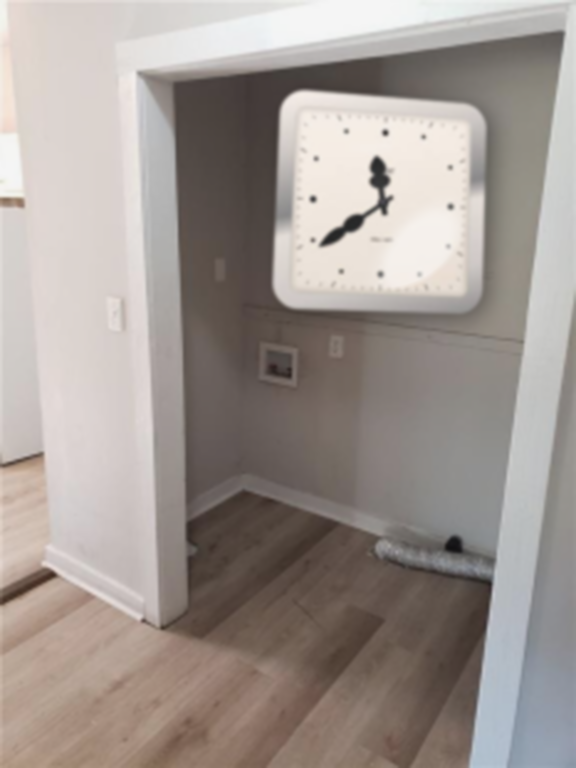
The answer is 11:39
